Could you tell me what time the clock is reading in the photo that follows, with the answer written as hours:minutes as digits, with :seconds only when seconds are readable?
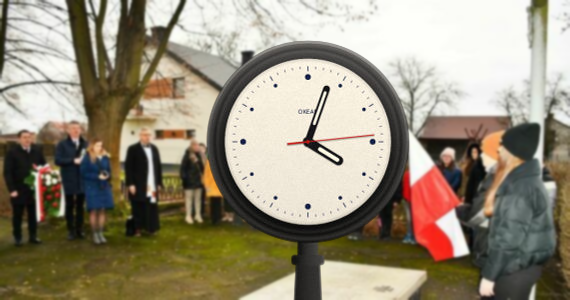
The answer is 4:03:14
